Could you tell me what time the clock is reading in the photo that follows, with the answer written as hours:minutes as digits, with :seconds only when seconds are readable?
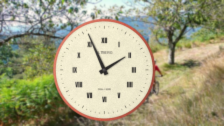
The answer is 1:56
